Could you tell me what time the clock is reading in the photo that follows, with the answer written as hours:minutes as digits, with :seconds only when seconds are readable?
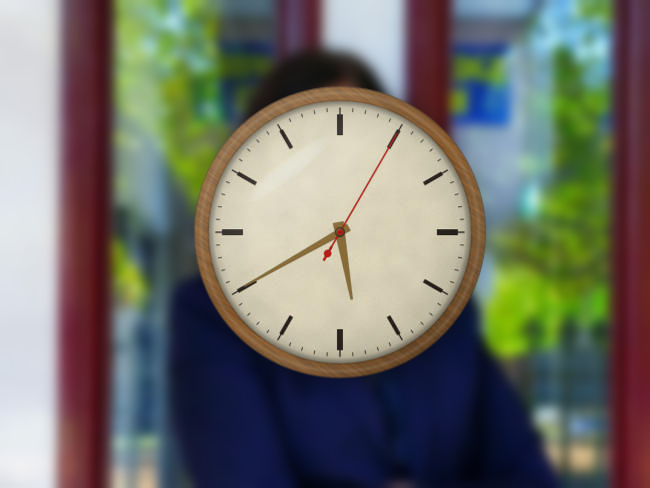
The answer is 5:40:05
